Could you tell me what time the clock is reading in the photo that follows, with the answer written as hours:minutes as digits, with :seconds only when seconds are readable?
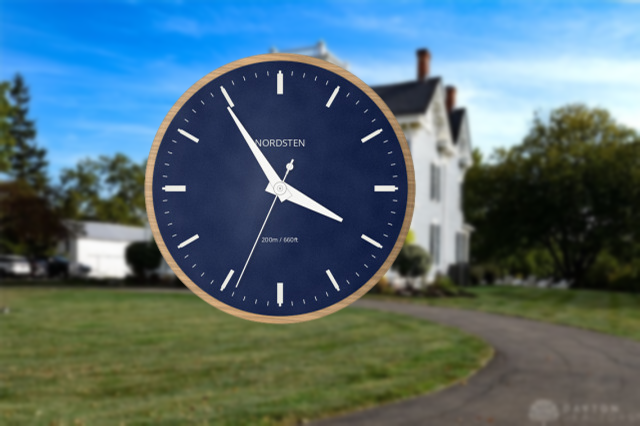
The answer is 3:54:34
